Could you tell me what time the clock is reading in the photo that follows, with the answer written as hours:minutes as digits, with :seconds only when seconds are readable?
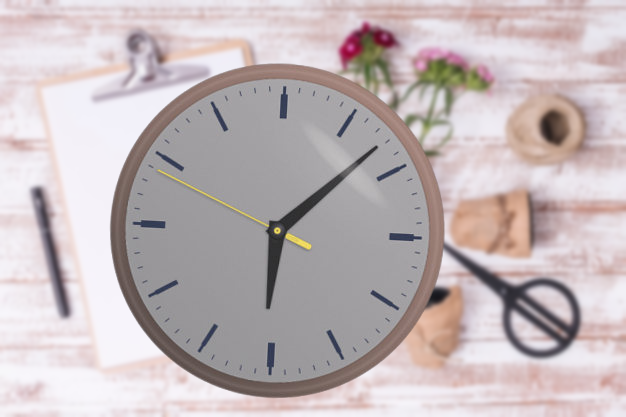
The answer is 6:07:49
